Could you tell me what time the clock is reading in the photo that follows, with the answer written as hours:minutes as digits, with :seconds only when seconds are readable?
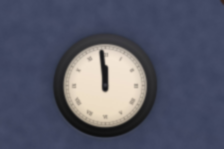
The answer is 11:59
